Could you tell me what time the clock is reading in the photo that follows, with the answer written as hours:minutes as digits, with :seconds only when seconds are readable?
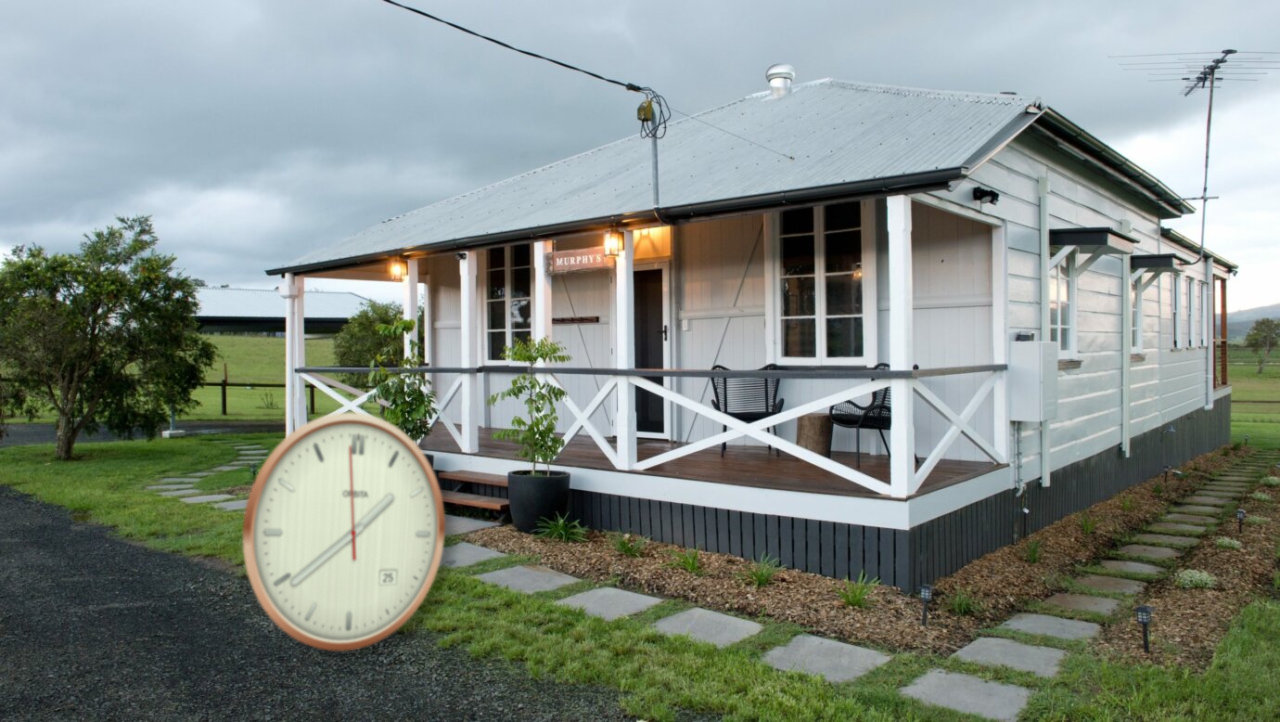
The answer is 1:38:59
